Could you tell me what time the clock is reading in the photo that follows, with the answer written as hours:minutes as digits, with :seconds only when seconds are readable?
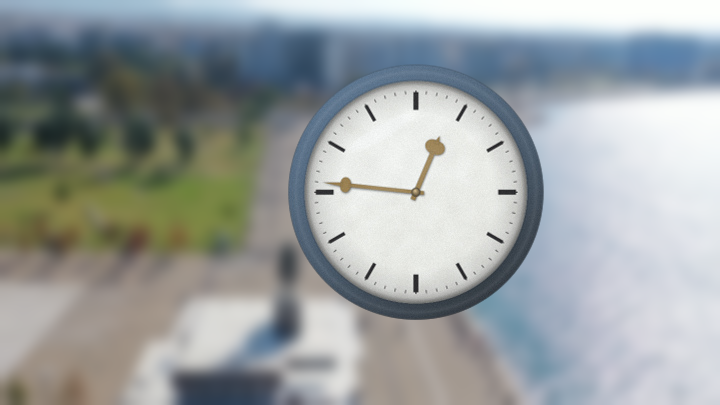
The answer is 12:46
